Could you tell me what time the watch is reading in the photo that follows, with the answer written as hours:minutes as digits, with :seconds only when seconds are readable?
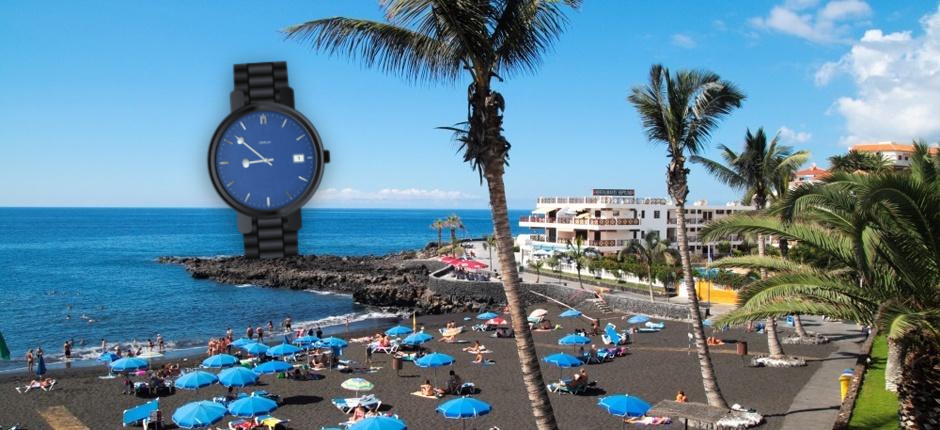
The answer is 8:52
